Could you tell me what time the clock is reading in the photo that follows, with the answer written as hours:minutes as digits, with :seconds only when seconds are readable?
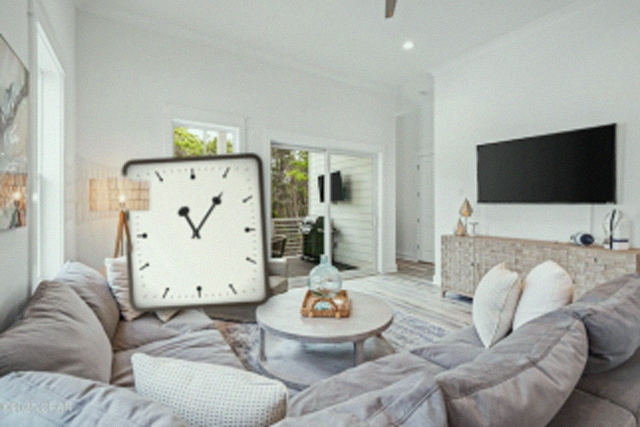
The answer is 11:06
